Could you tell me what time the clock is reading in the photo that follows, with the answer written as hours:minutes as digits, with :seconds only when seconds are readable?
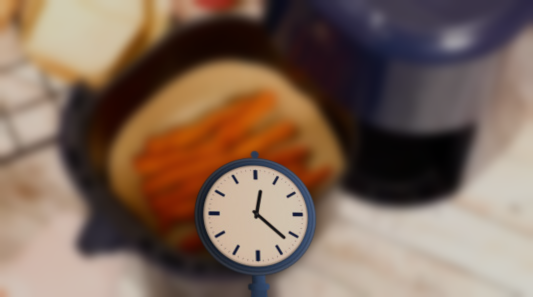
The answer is 12:22
